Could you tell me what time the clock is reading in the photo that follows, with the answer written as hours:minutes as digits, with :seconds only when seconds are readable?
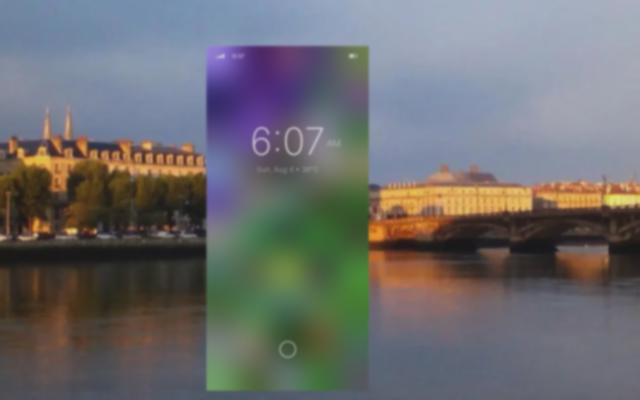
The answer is 6:07
